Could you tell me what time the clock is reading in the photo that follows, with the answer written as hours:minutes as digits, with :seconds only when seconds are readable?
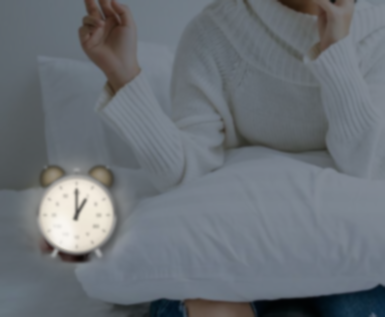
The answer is 1:00
